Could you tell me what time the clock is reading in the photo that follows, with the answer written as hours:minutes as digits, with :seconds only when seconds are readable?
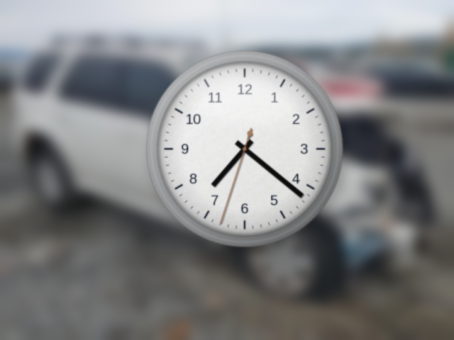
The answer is 7:21:33
